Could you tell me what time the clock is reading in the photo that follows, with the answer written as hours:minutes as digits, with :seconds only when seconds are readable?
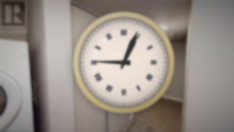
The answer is 9:04
